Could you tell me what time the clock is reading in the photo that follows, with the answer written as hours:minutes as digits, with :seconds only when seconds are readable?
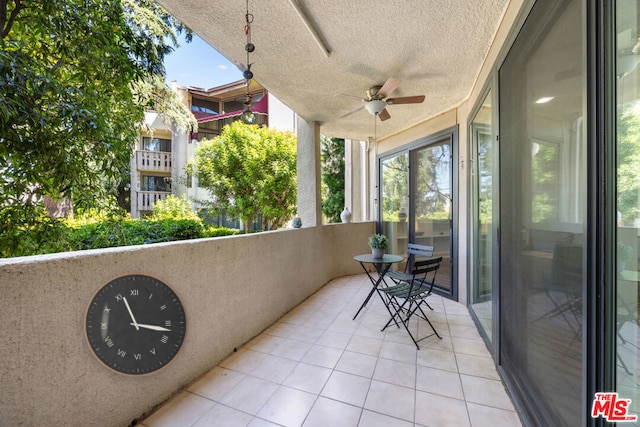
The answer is 11:17
